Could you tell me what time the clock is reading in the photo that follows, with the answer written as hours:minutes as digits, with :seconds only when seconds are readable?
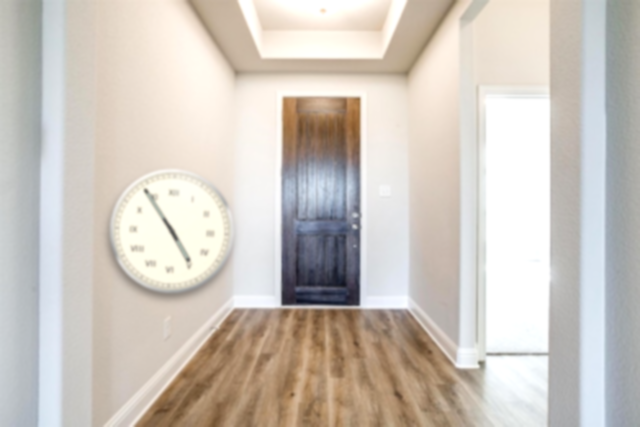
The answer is 4:54
